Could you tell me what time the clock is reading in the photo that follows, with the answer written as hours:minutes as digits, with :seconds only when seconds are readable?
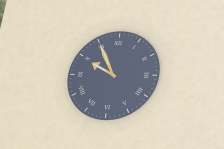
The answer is 9:55
